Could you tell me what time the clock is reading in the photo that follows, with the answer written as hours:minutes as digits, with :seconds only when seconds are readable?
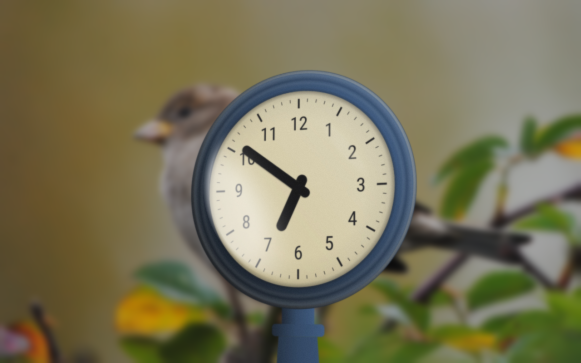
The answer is 6:51
